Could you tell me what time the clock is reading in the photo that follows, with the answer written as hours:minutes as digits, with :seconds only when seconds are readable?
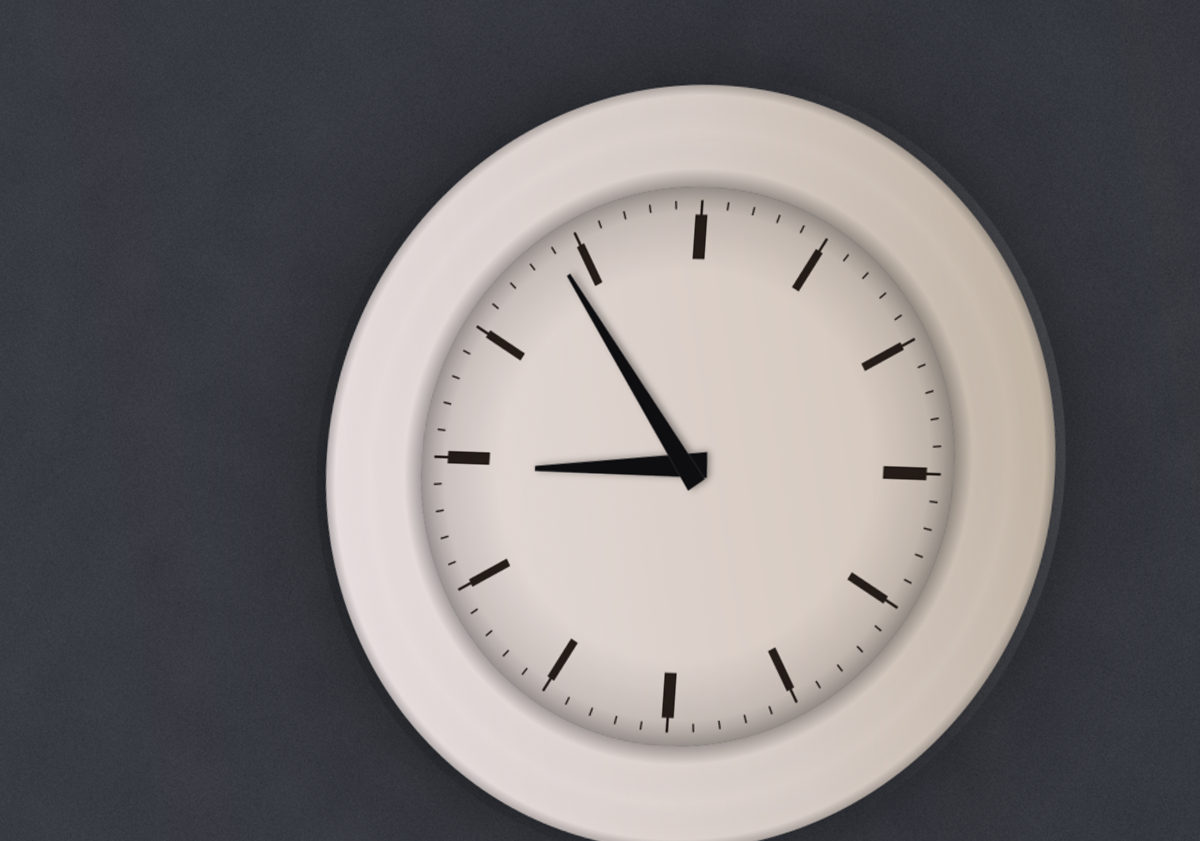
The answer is 8:54
